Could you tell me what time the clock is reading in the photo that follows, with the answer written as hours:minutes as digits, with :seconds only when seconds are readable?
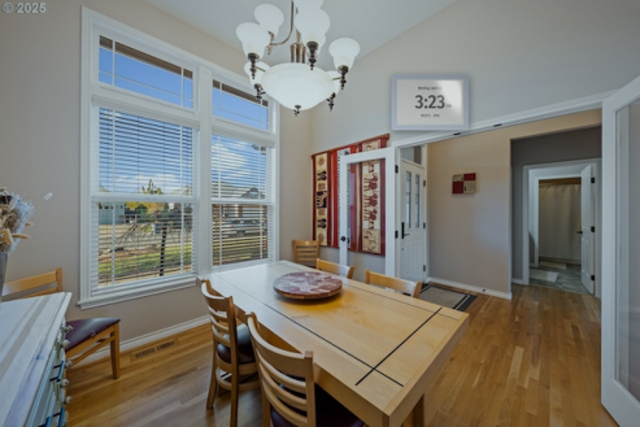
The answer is 3:23
